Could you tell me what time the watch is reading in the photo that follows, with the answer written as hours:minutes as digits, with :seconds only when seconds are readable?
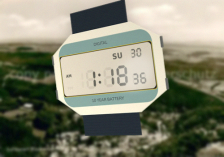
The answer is 1:18:36
